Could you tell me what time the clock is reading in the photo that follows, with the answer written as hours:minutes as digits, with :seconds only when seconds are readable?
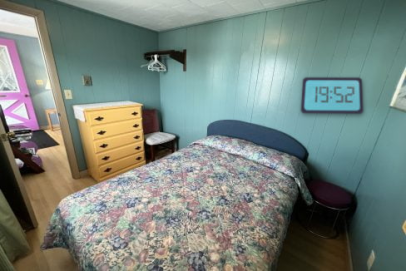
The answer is 19:52
